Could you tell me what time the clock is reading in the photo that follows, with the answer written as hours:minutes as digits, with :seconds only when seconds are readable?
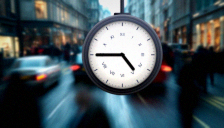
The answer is 4:45
